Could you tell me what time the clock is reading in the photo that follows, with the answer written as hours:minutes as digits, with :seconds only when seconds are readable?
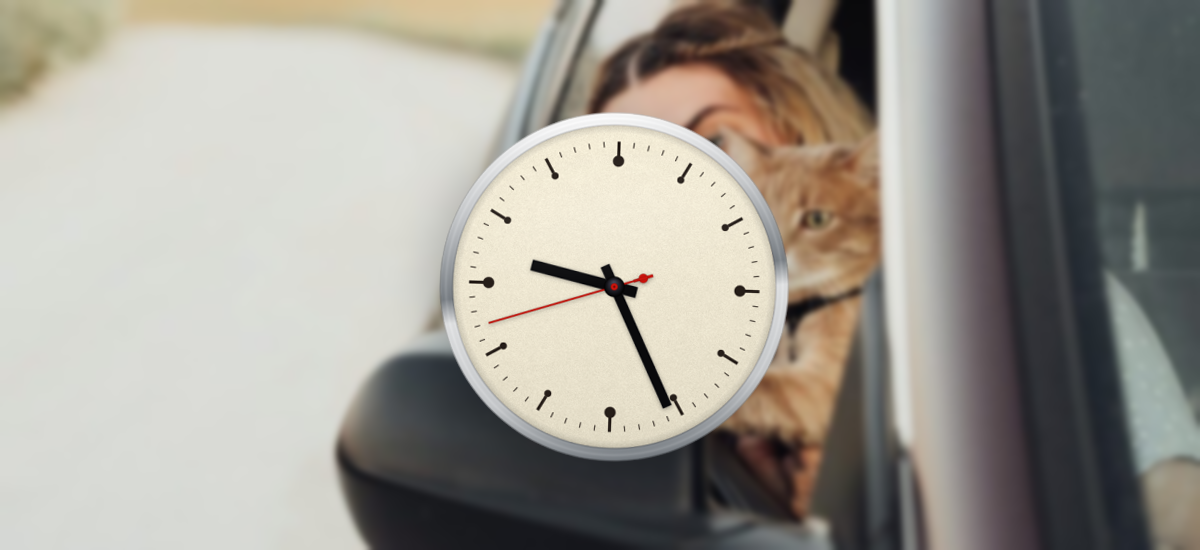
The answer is 9:25:42
